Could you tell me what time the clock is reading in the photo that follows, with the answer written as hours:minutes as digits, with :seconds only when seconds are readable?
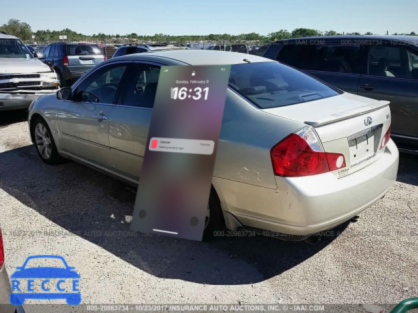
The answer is 16:31
